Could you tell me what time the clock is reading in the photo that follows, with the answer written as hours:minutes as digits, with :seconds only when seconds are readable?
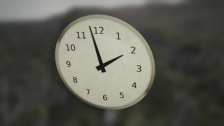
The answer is 1:58
